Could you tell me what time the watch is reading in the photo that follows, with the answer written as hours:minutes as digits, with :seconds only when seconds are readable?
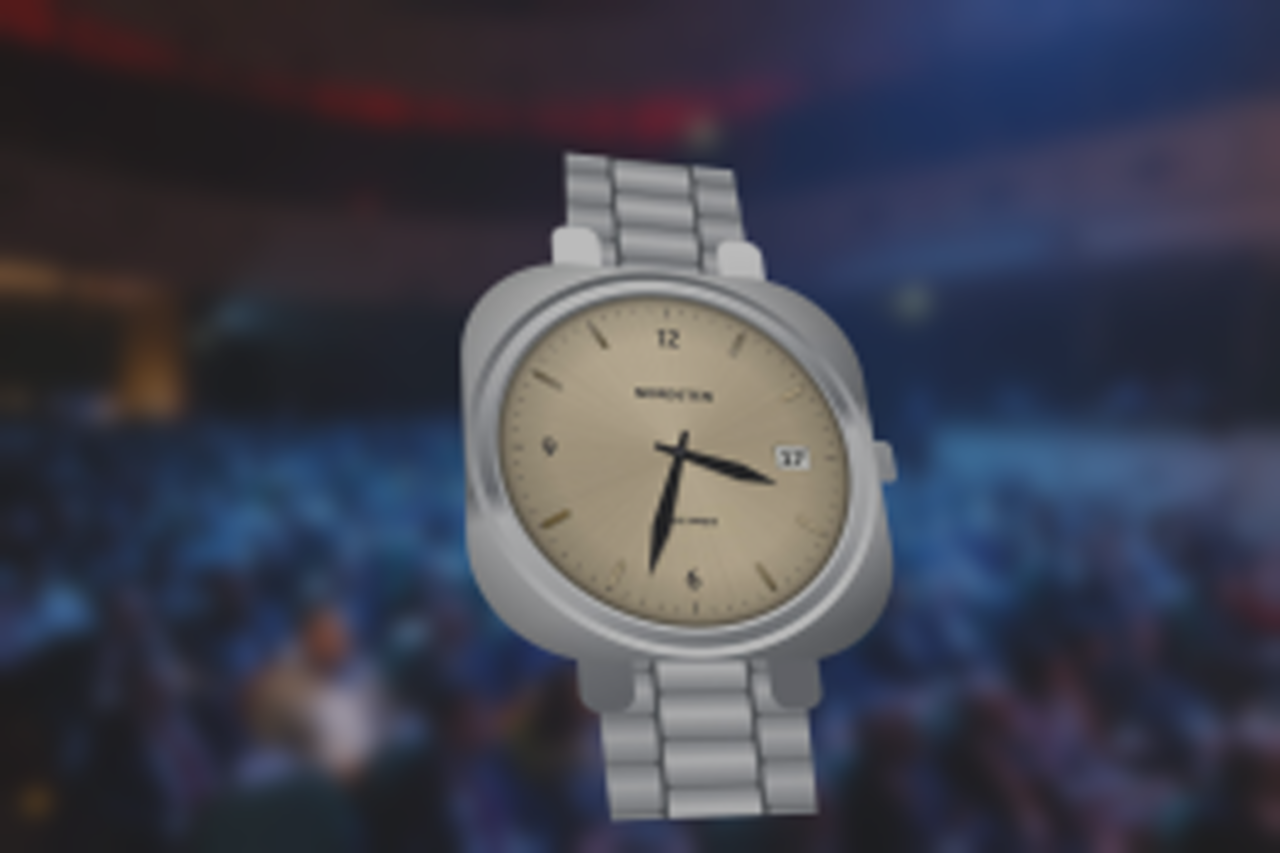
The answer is 3:33
